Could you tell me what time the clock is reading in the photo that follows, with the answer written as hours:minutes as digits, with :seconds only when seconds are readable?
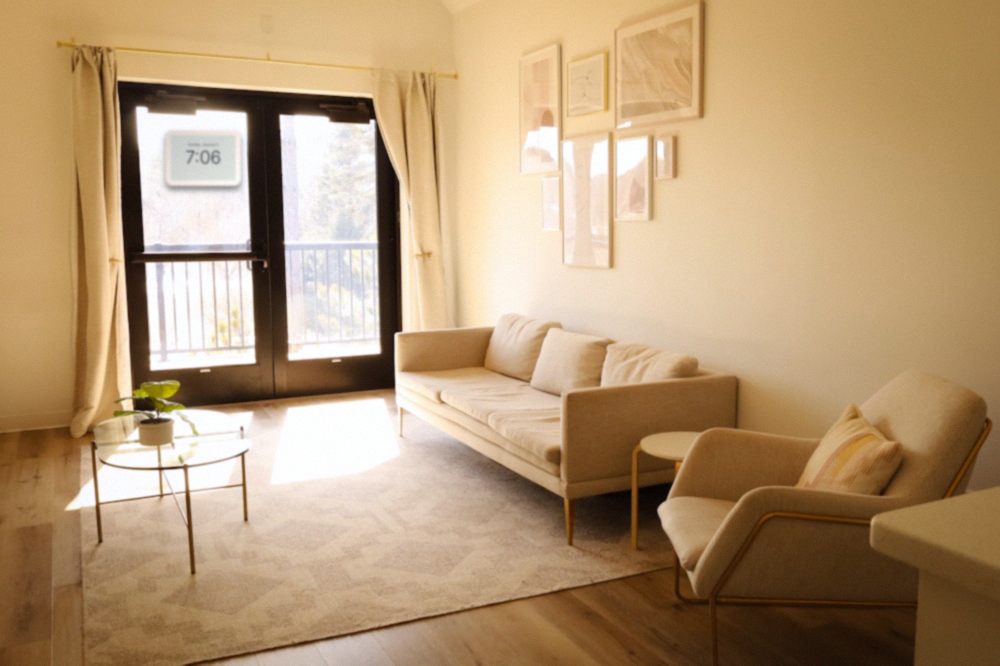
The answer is 7:06
